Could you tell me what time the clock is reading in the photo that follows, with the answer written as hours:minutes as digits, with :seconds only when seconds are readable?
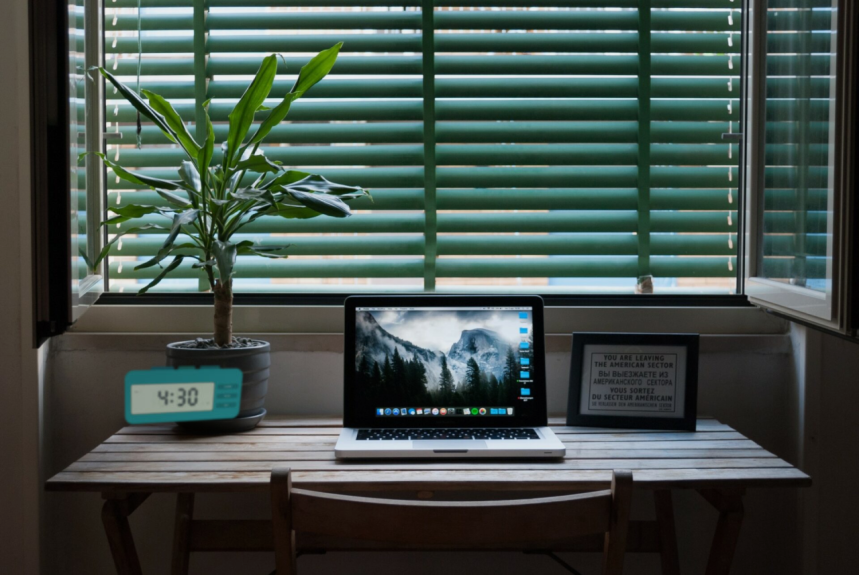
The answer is 4:30
